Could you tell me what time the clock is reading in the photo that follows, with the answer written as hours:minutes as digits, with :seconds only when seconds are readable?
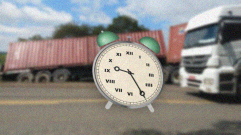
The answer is 9:25
